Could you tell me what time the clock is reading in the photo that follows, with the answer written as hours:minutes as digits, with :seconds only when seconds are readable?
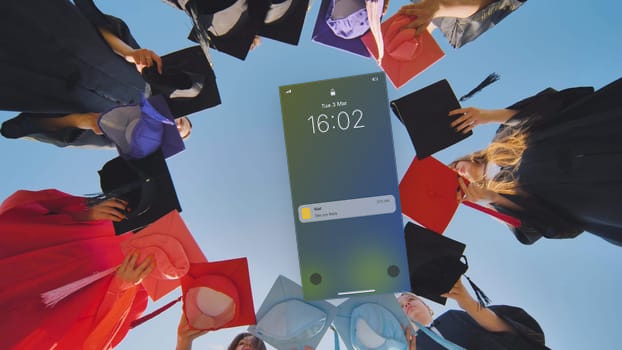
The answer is 16:02
